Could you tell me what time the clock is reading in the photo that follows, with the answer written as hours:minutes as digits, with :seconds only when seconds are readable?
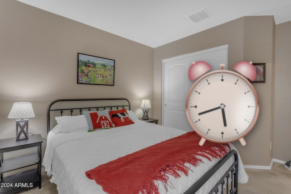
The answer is 5:42
